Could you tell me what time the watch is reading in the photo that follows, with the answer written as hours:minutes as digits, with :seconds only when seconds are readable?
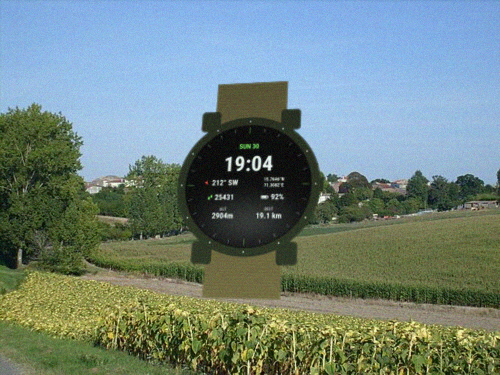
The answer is 19:04
